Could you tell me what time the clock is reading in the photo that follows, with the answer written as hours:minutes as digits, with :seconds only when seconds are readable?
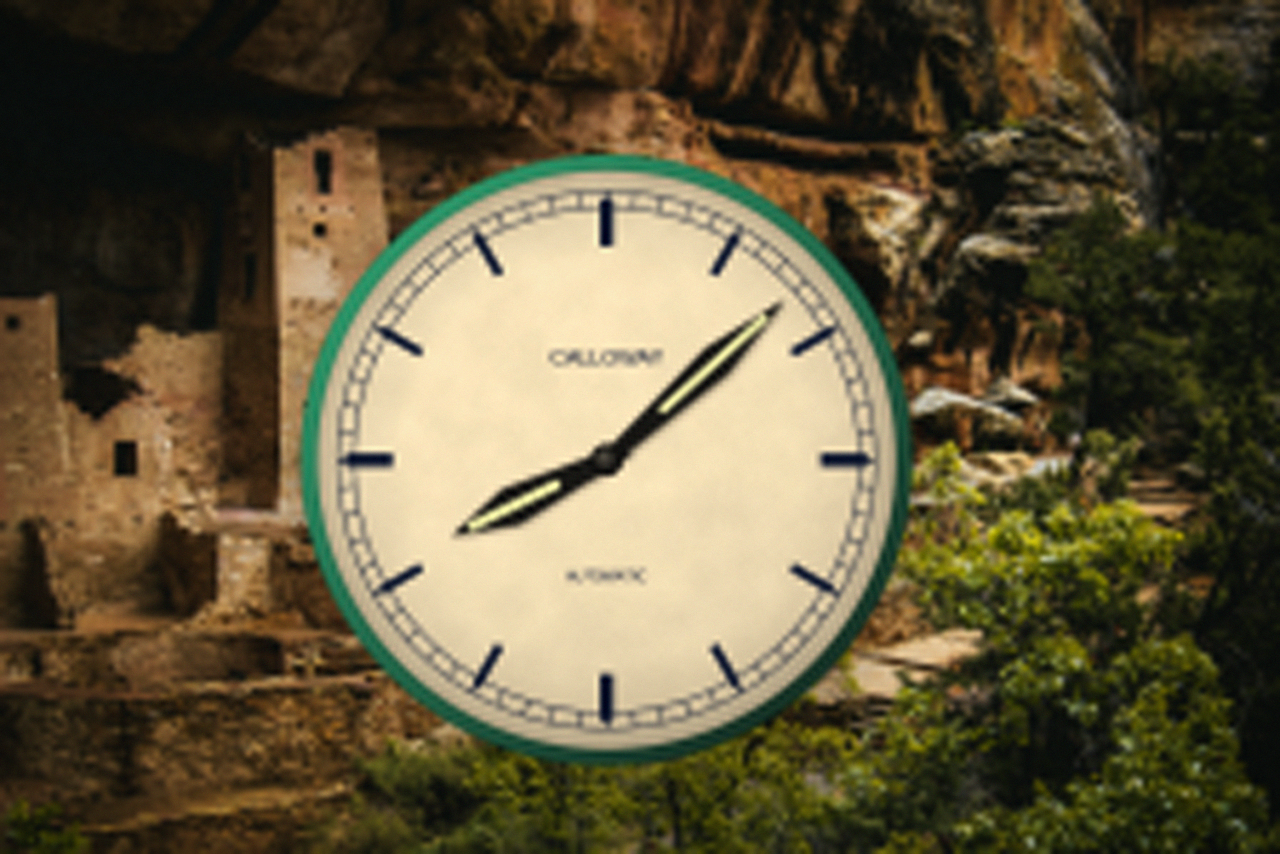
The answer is 8:08
